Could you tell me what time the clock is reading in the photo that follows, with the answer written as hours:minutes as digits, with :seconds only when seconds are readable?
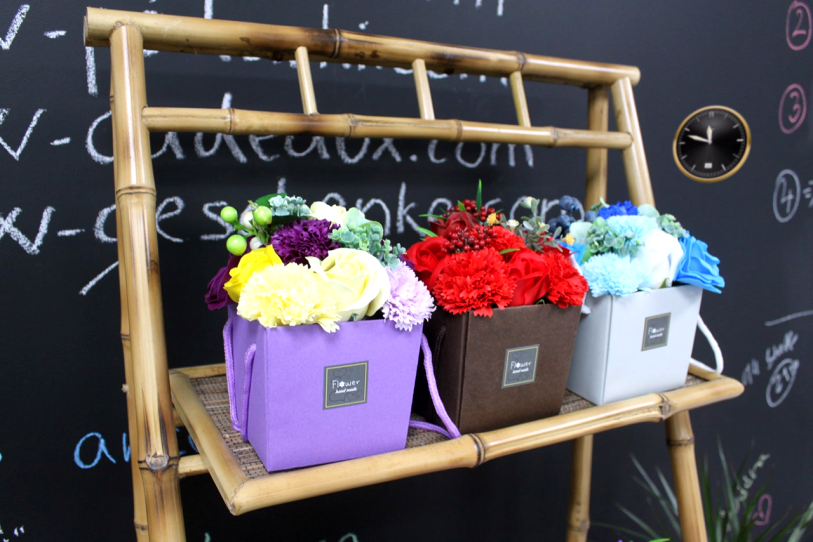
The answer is 11:48
